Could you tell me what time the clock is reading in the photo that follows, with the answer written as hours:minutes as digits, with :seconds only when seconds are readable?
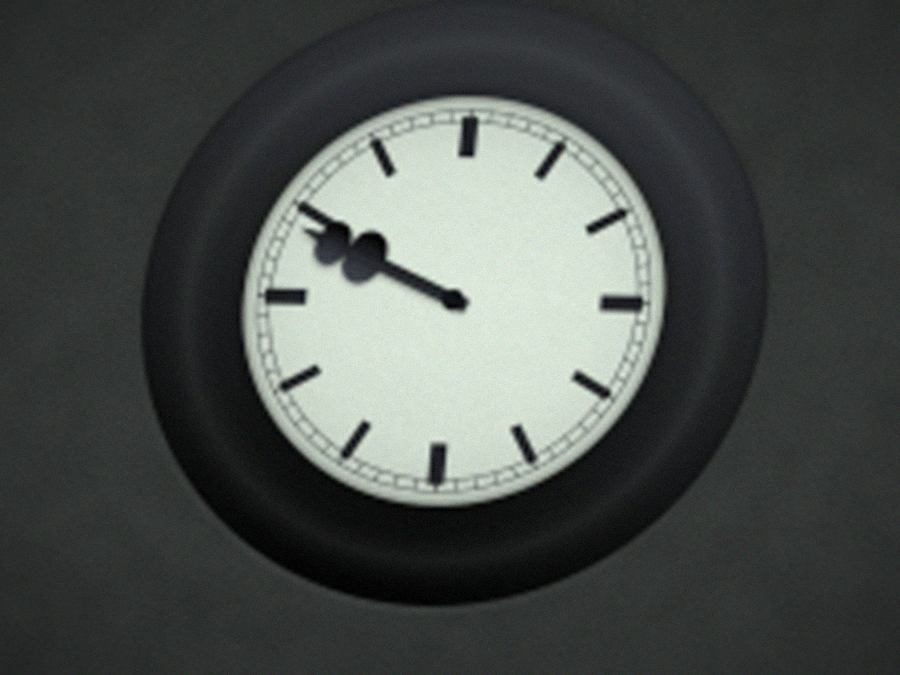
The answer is 9:49
